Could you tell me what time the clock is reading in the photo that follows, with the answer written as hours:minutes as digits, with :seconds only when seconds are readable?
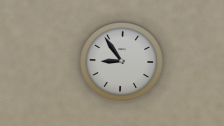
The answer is 8:54
